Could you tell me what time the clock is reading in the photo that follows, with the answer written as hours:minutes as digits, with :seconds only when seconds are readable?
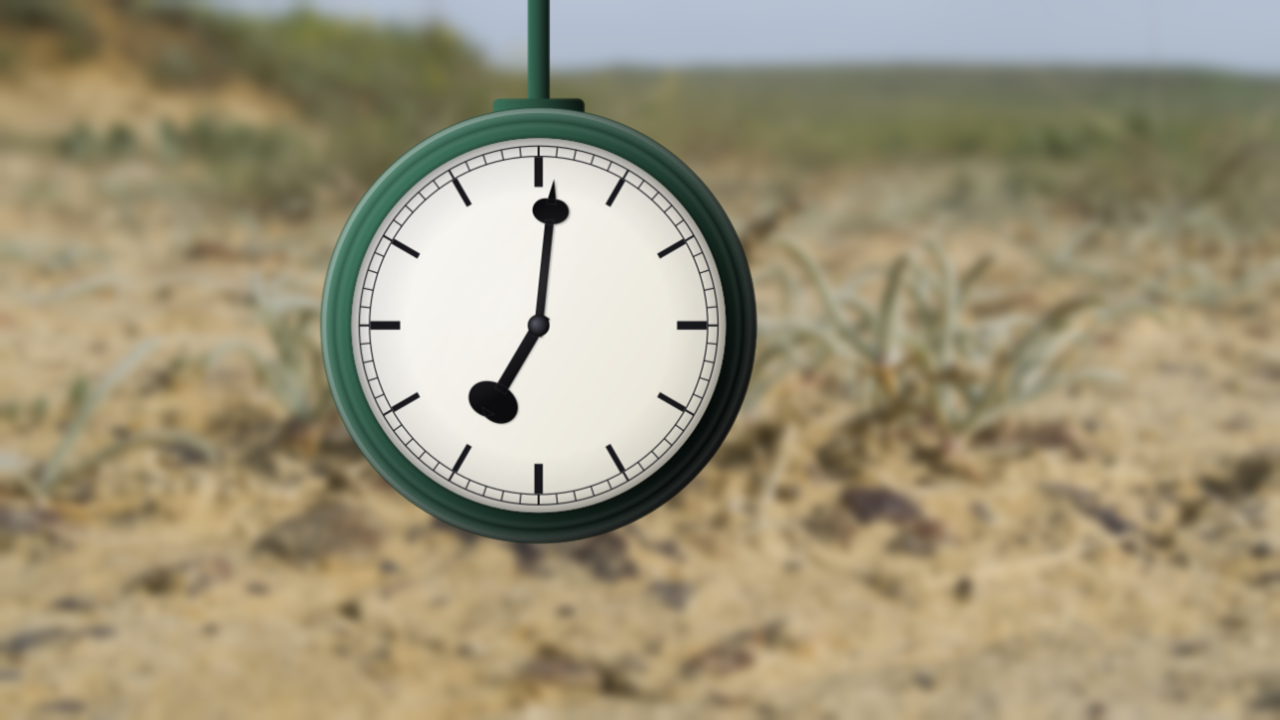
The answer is 7:01
